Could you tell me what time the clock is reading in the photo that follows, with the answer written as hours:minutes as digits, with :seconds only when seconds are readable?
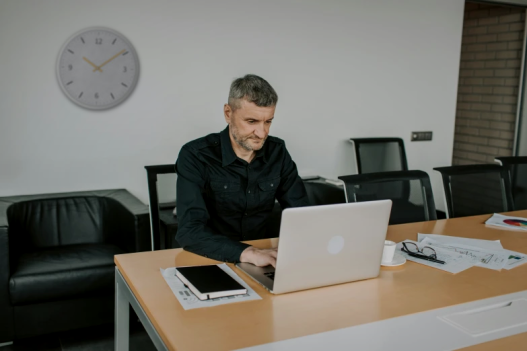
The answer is 10:09
